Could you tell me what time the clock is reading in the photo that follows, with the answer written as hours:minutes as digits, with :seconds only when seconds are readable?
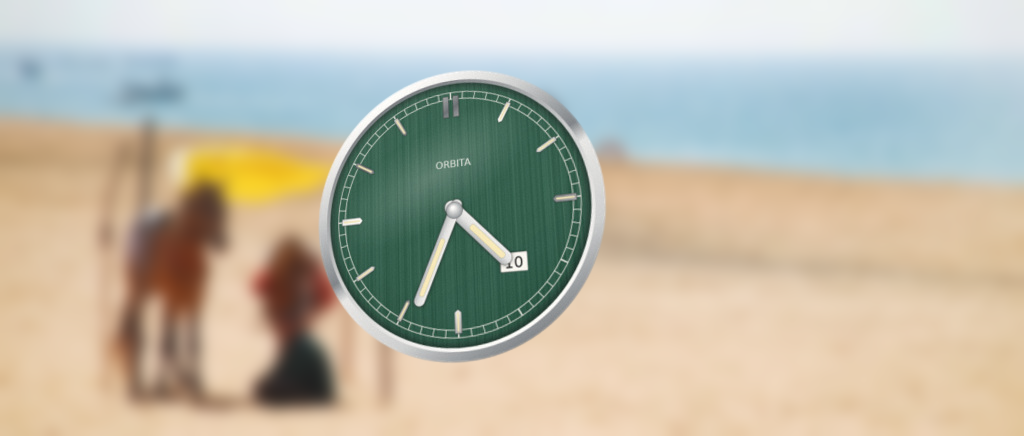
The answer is 4:34
